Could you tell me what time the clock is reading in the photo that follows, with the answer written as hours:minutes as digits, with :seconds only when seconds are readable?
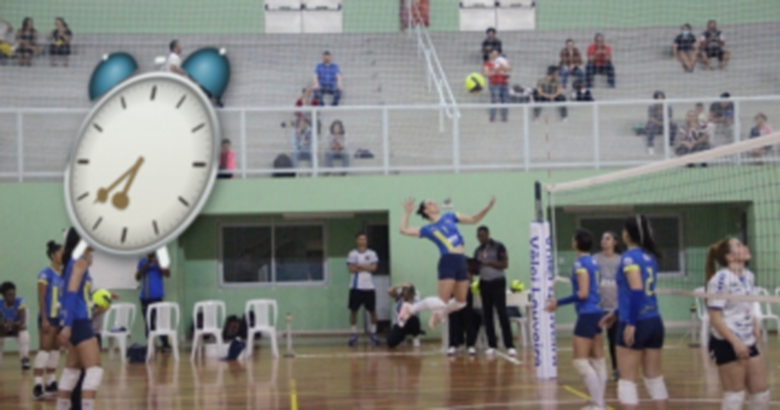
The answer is 6:38
